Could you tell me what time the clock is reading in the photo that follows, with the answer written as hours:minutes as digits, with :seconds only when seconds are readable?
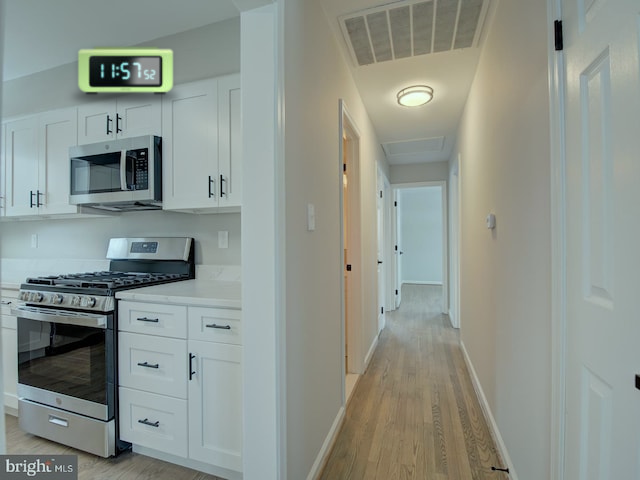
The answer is 11:57
